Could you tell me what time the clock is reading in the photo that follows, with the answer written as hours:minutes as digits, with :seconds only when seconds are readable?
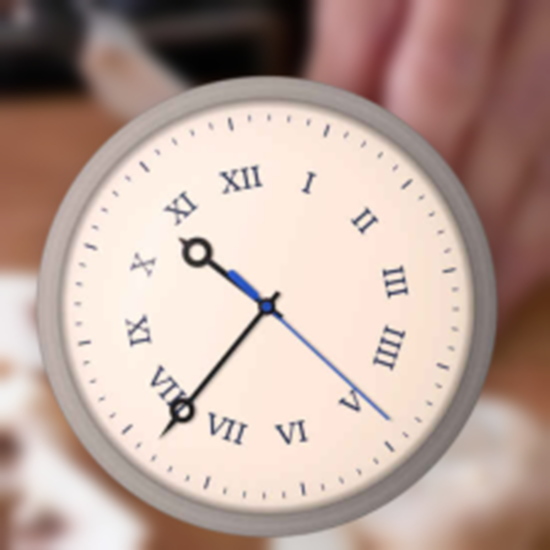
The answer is 10:38:24
